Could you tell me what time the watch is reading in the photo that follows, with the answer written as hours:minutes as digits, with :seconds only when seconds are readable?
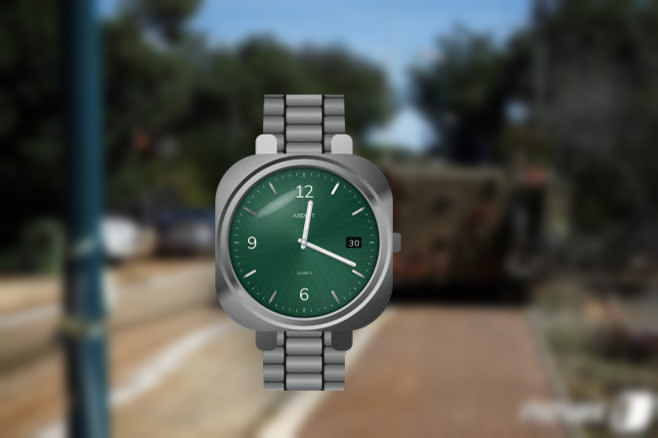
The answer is 12:19
